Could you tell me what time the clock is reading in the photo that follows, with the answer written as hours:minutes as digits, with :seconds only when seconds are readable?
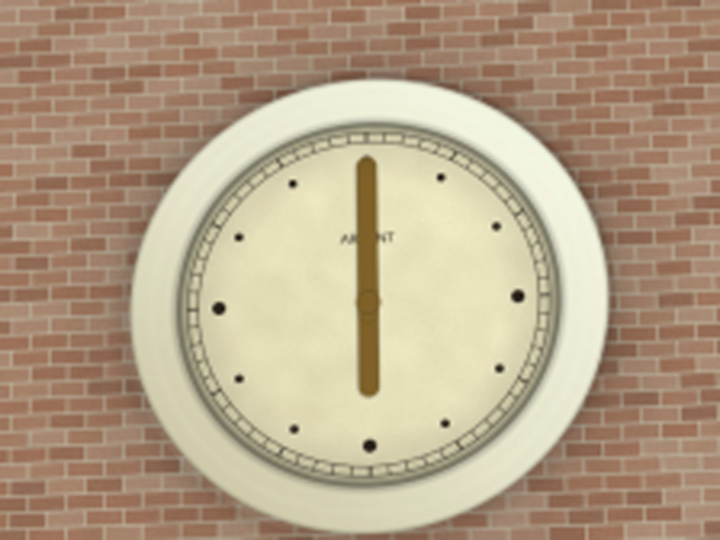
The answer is 6:00
